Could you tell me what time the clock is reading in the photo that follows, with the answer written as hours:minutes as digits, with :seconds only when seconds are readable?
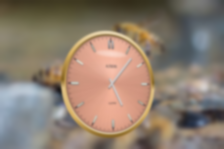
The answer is 5:07
